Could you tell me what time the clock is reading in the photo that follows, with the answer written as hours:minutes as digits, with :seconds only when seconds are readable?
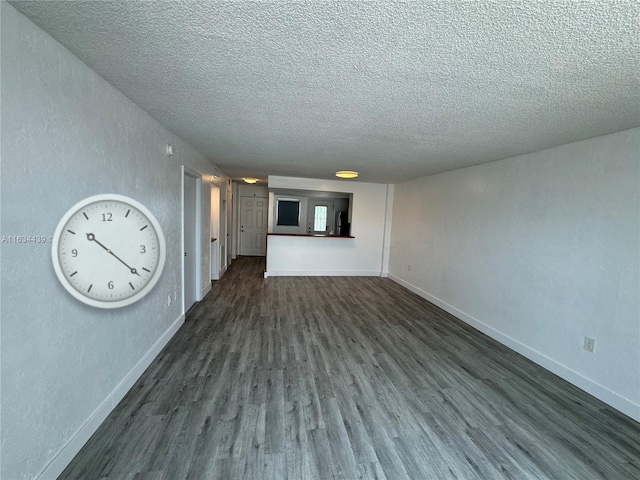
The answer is 10:22
